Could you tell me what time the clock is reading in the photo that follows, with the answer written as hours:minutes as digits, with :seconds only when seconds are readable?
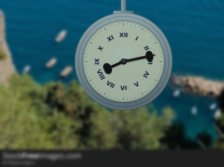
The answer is 8:13
